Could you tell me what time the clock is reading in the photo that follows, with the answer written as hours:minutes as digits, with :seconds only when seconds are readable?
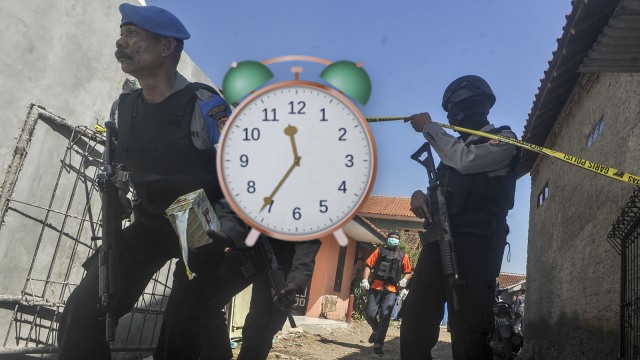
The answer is 11:36
